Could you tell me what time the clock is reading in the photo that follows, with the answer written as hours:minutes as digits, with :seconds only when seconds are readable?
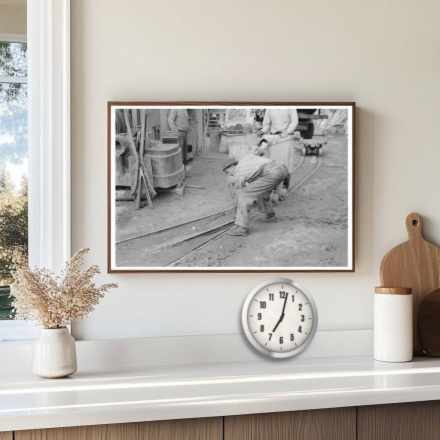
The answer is 7:02
